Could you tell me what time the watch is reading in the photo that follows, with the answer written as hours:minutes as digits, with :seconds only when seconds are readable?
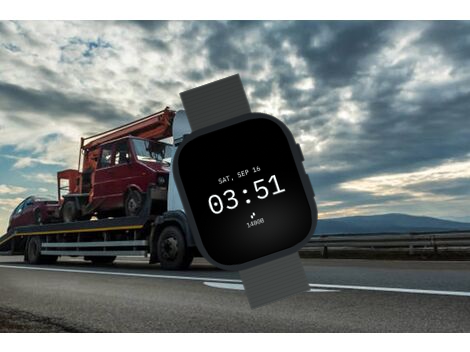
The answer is 3:51
